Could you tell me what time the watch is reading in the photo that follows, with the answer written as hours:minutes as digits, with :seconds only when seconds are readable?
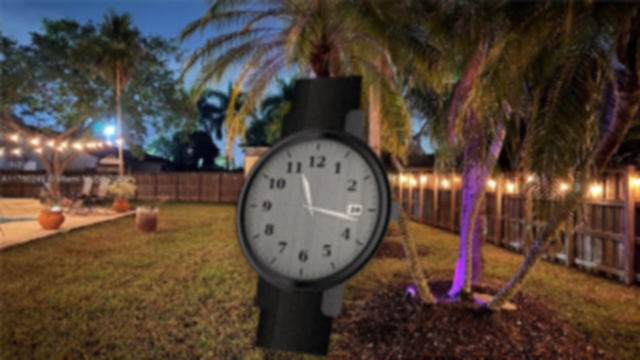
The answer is 11:17
